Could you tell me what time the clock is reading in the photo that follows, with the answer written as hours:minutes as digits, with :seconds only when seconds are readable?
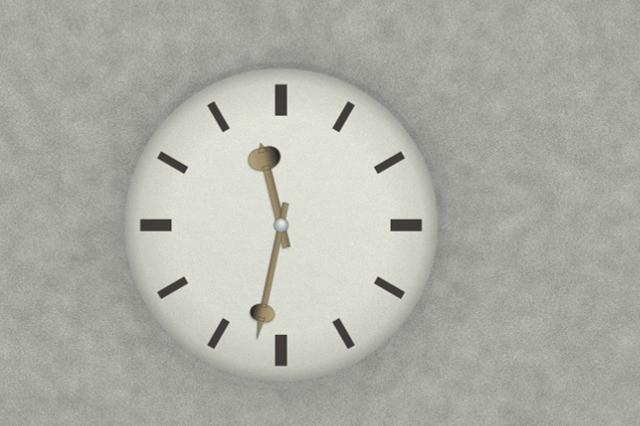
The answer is 11:32
